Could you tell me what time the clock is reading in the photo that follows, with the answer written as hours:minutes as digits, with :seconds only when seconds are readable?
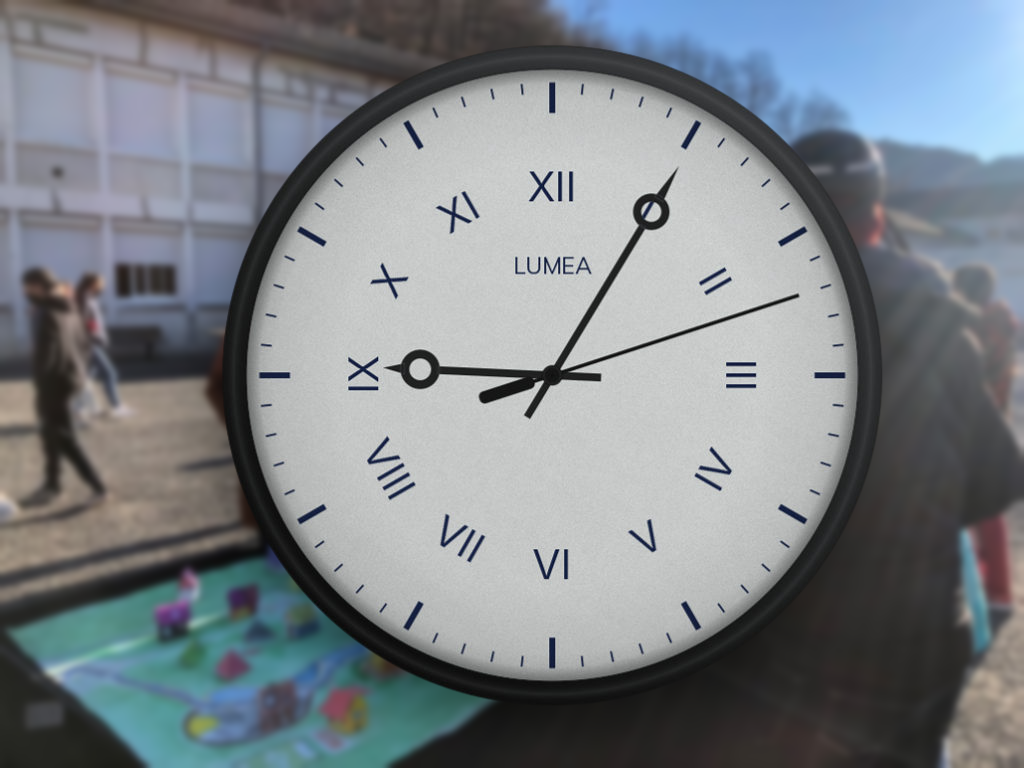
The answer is 9:05:12
